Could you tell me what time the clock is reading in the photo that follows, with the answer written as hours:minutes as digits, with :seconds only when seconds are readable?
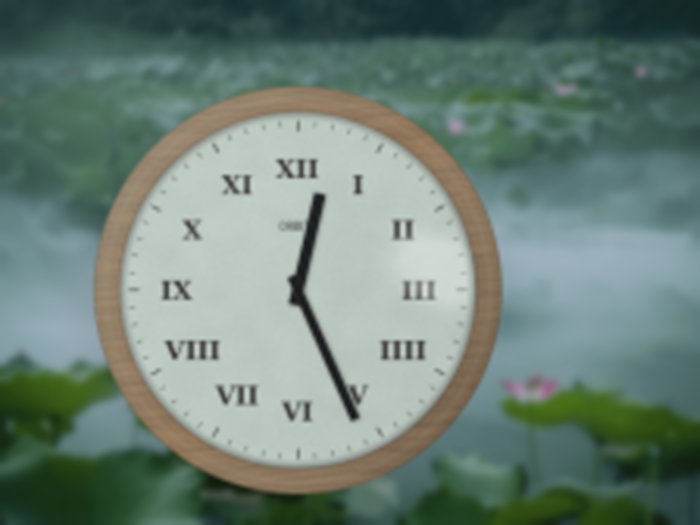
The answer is 12:26
